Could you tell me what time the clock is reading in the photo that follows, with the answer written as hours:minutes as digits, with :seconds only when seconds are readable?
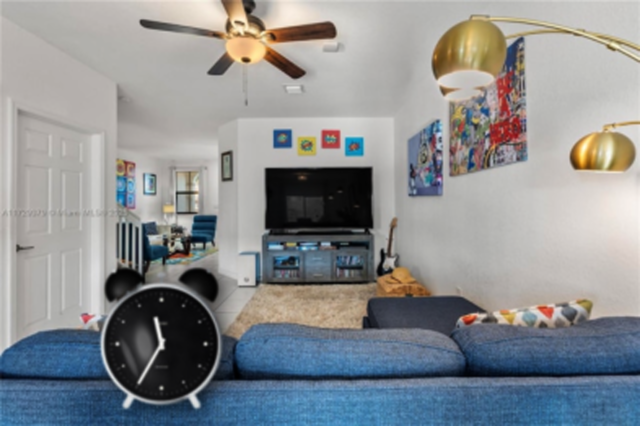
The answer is 11:35
